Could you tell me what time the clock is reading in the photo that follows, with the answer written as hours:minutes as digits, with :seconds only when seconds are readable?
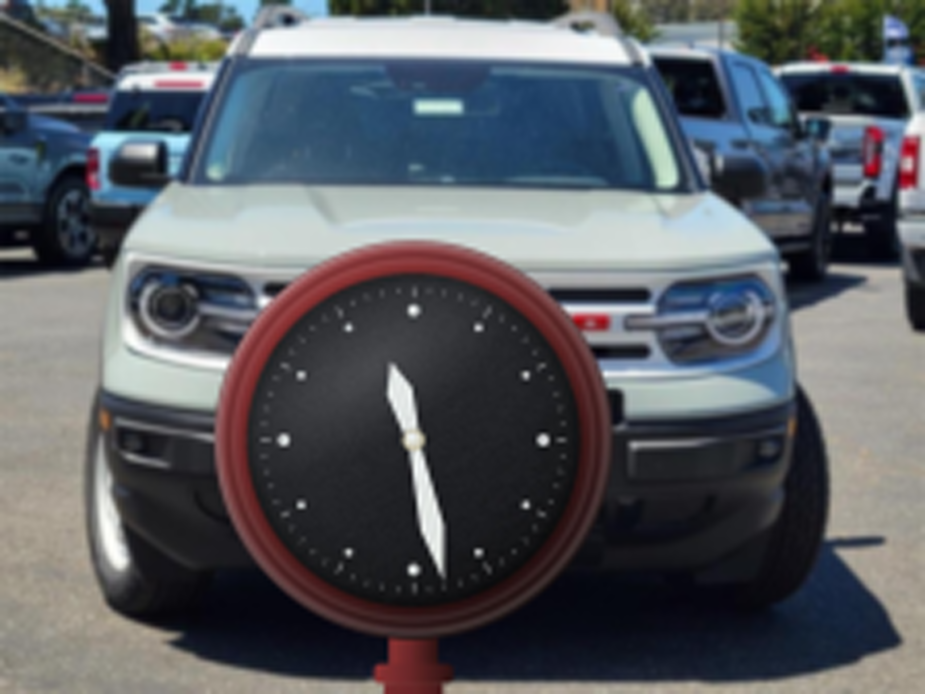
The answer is 11:28
